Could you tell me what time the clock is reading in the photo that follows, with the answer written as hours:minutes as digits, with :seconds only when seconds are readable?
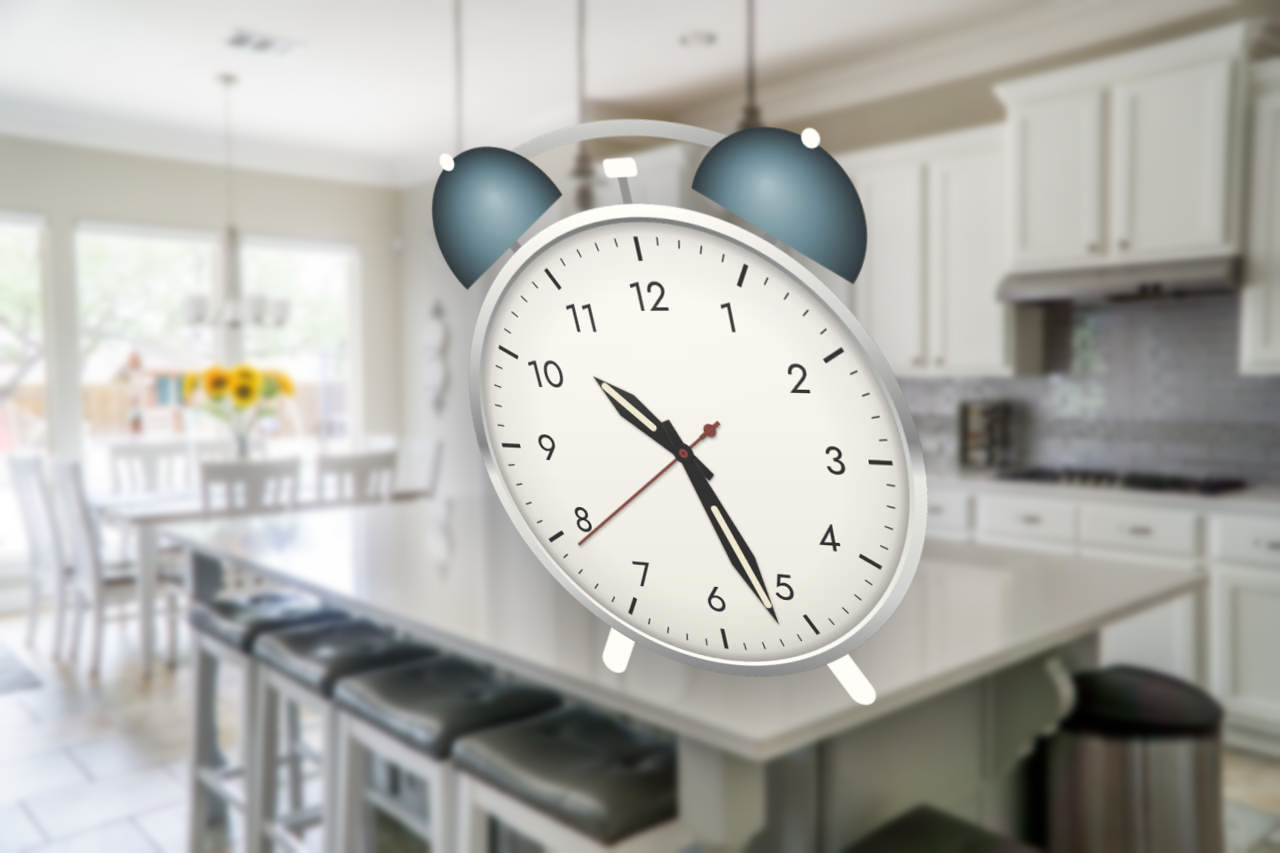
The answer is 10:26:39
